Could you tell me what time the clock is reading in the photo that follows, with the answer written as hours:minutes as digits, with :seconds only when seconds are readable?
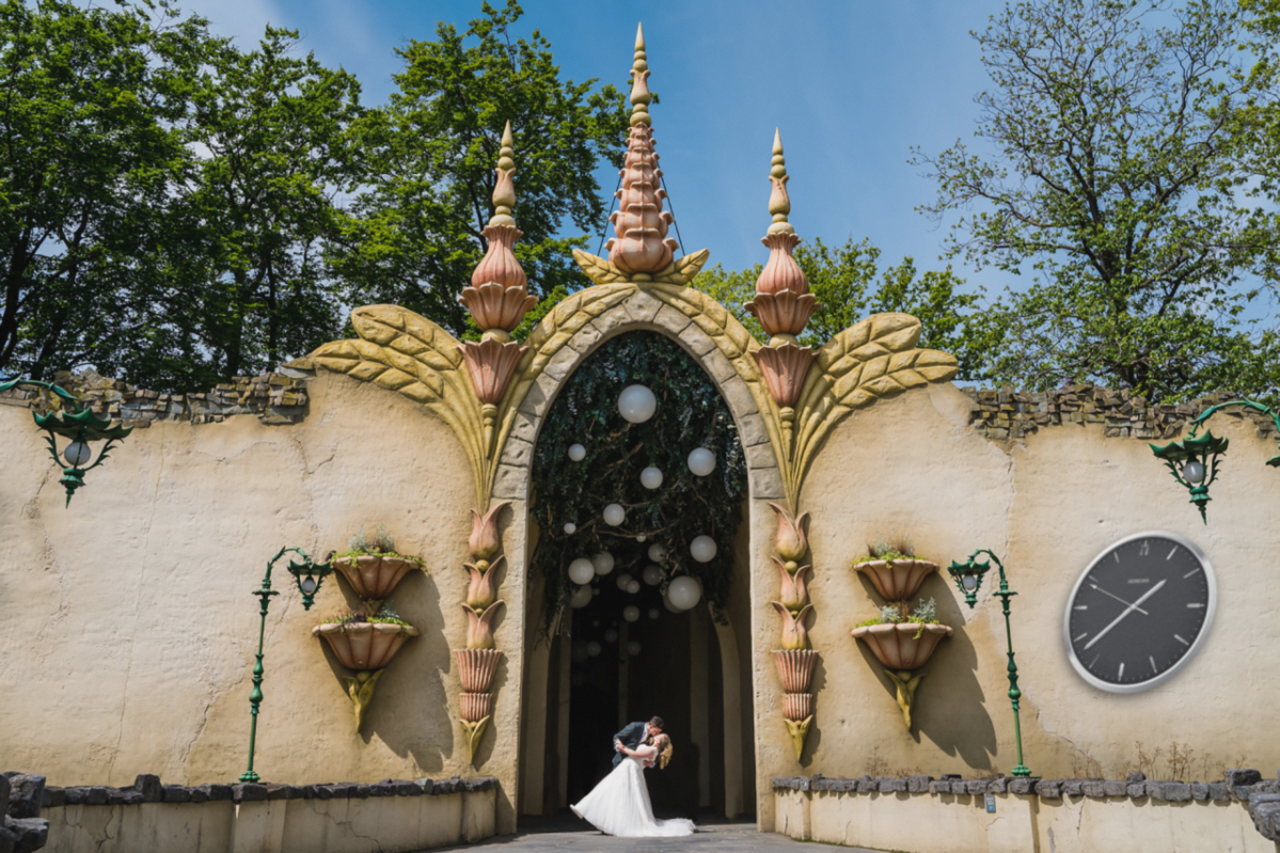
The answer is 1:37:49
